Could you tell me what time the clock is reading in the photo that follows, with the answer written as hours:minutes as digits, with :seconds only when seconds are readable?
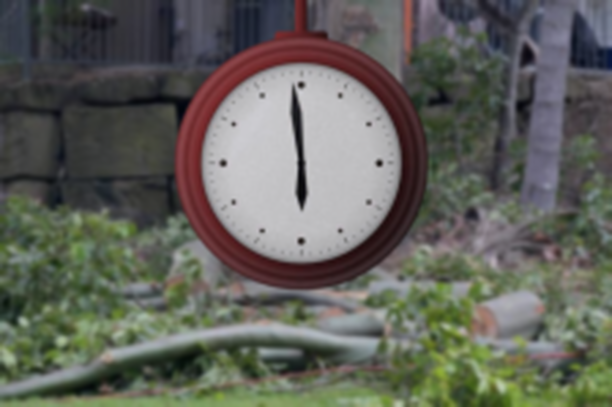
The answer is 5:59
